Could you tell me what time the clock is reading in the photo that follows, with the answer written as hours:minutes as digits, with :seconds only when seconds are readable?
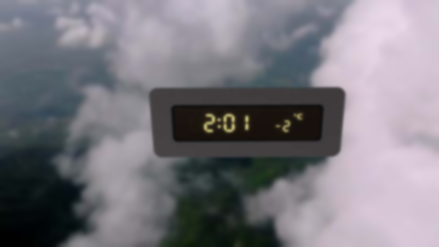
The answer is 2:01
